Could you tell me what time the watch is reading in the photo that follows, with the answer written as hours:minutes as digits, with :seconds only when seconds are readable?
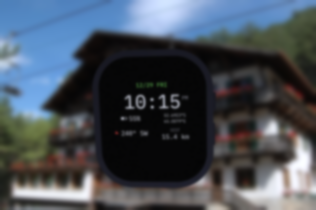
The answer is 10:15
